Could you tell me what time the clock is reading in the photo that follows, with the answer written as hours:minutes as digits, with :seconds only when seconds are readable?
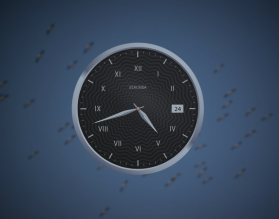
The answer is 4:42
